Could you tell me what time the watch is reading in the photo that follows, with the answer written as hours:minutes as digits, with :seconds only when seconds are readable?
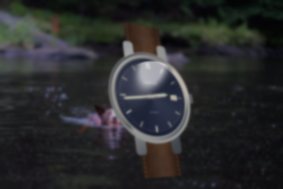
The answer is 2:44
